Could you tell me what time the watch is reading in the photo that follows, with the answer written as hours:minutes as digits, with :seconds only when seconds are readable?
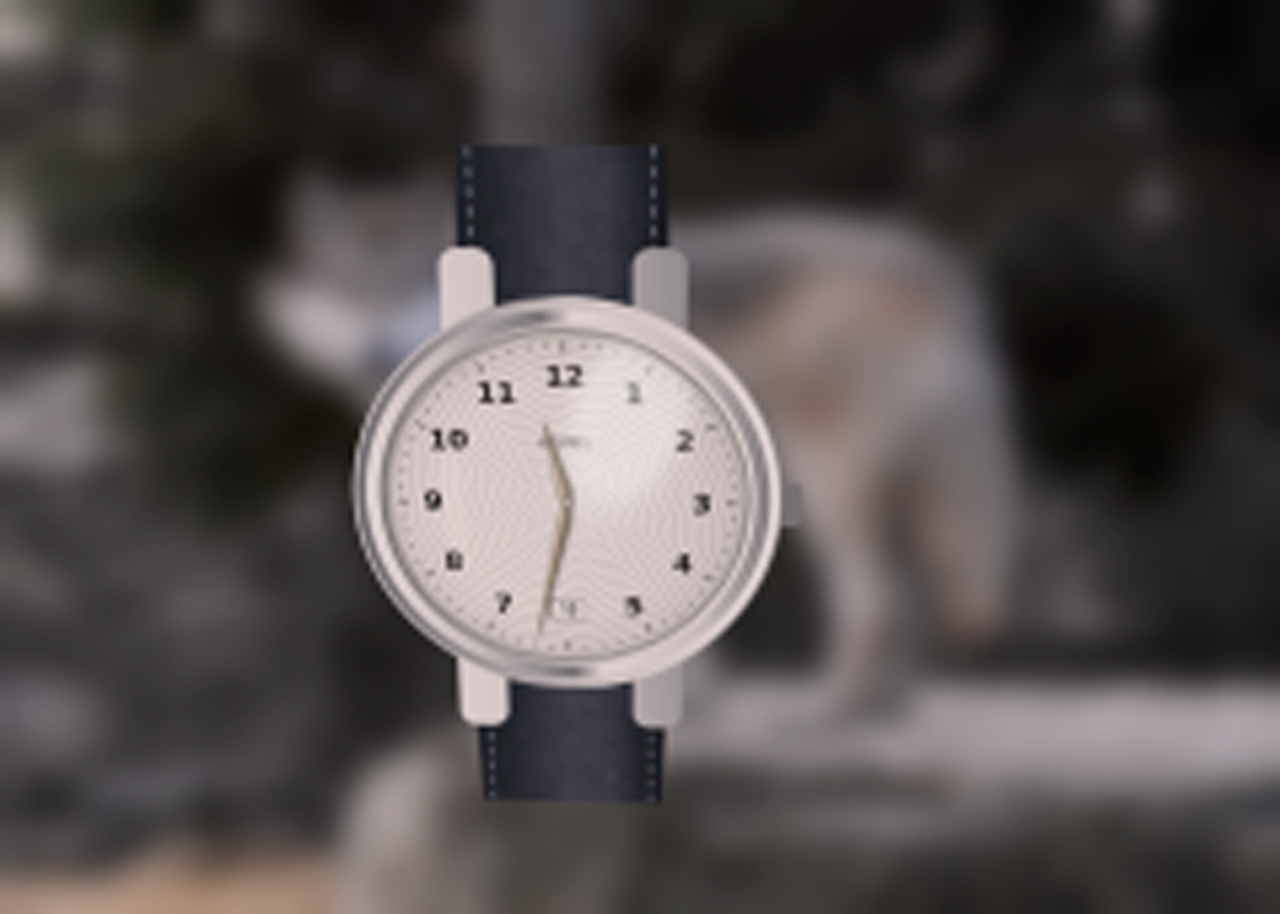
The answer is 11:32
